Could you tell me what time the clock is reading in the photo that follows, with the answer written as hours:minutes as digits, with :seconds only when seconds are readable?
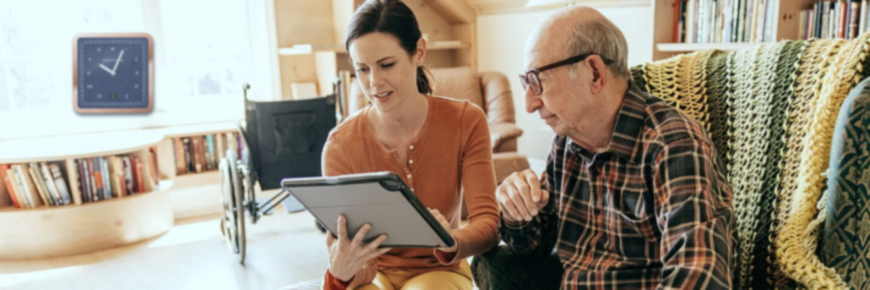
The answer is 10:04
